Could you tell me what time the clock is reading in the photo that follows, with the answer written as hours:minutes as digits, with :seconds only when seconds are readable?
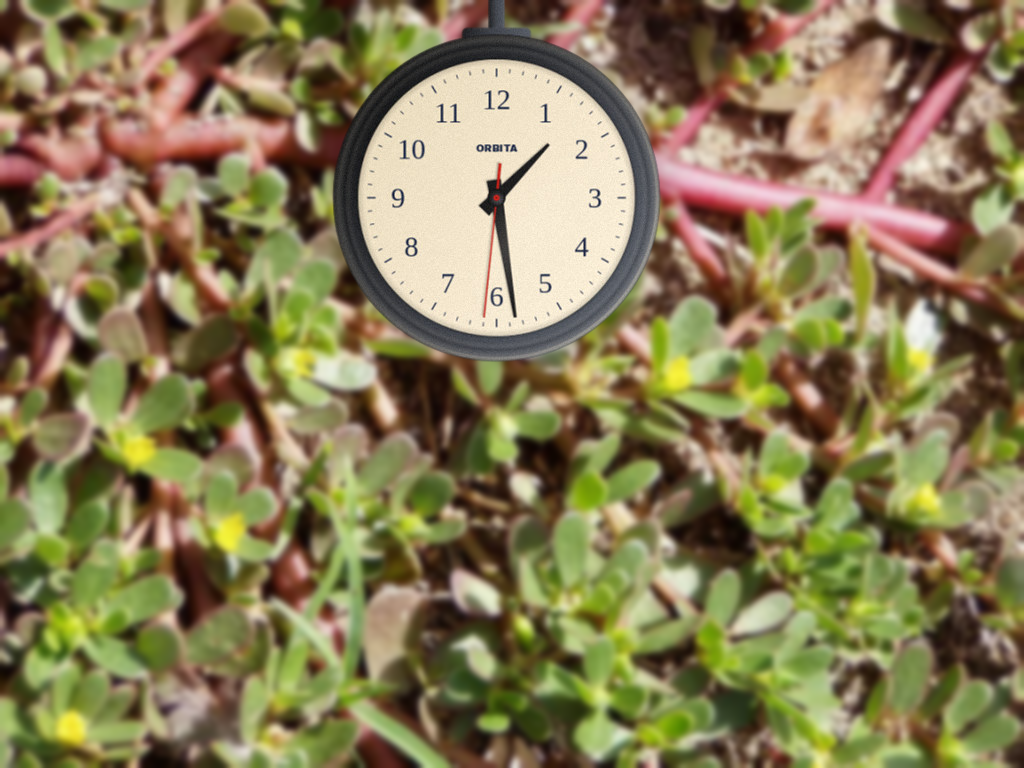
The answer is 1:28:31
